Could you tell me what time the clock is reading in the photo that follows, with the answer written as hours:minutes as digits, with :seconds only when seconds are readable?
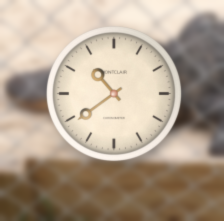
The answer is 10:39
